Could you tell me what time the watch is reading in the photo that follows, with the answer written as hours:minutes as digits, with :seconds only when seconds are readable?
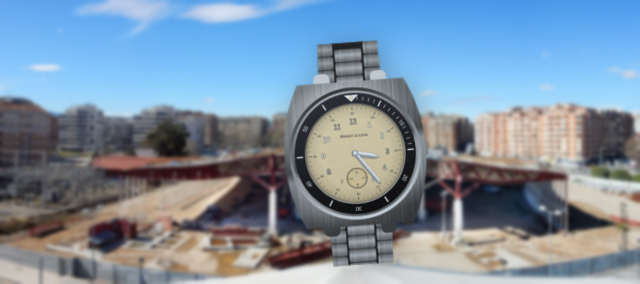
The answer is 3:24
